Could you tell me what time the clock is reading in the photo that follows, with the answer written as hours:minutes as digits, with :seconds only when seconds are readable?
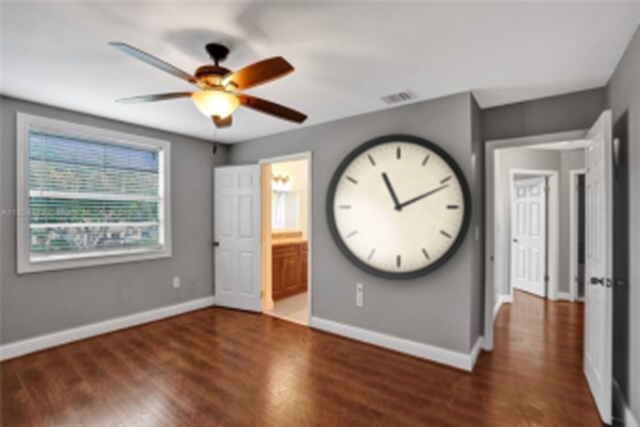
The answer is 11:11
